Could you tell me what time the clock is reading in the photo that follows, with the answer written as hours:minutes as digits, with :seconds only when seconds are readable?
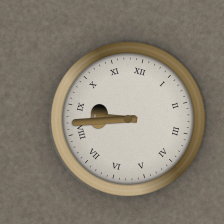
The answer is 8:42
